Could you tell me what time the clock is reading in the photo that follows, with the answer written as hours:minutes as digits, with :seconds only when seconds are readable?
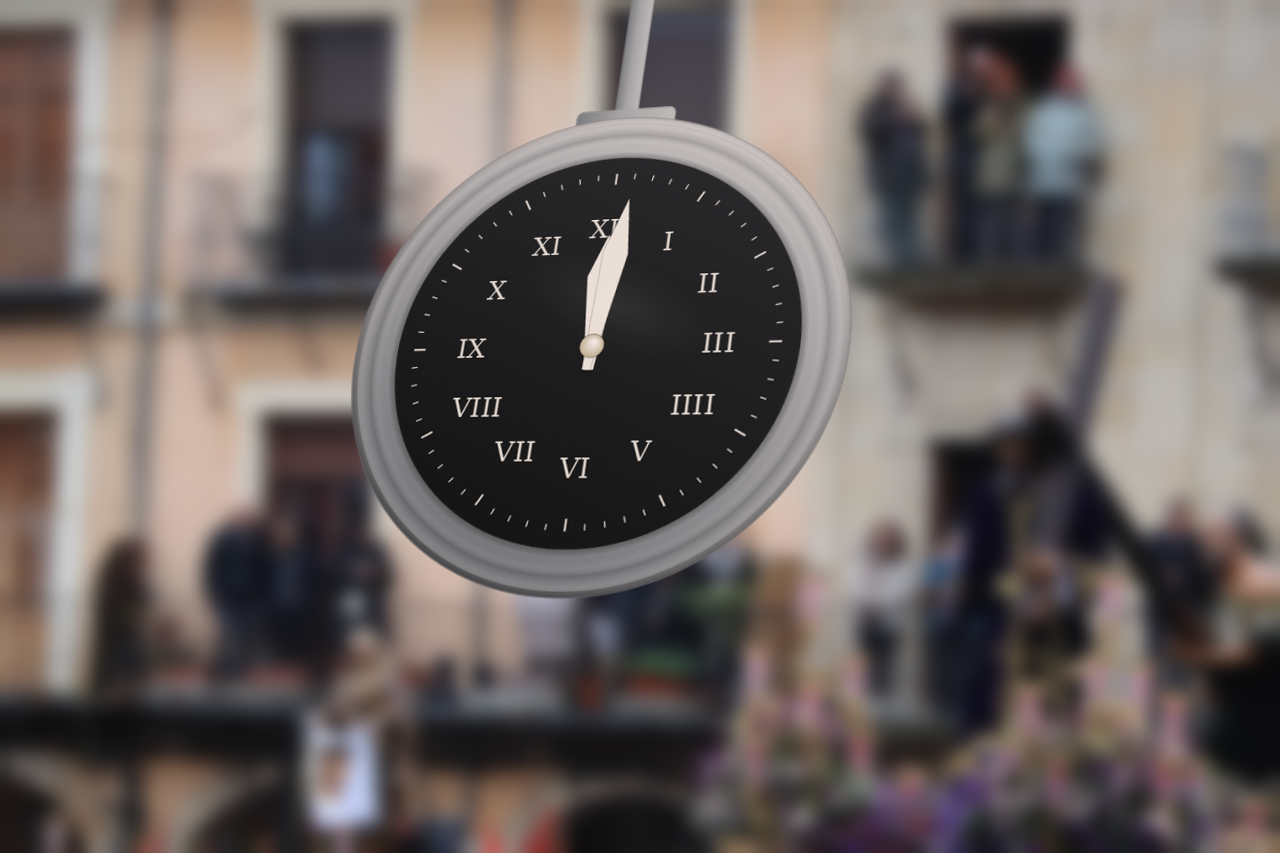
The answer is 12:01
